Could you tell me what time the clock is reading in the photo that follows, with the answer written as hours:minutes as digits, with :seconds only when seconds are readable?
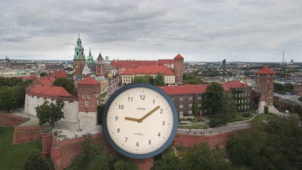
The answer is 9:08
